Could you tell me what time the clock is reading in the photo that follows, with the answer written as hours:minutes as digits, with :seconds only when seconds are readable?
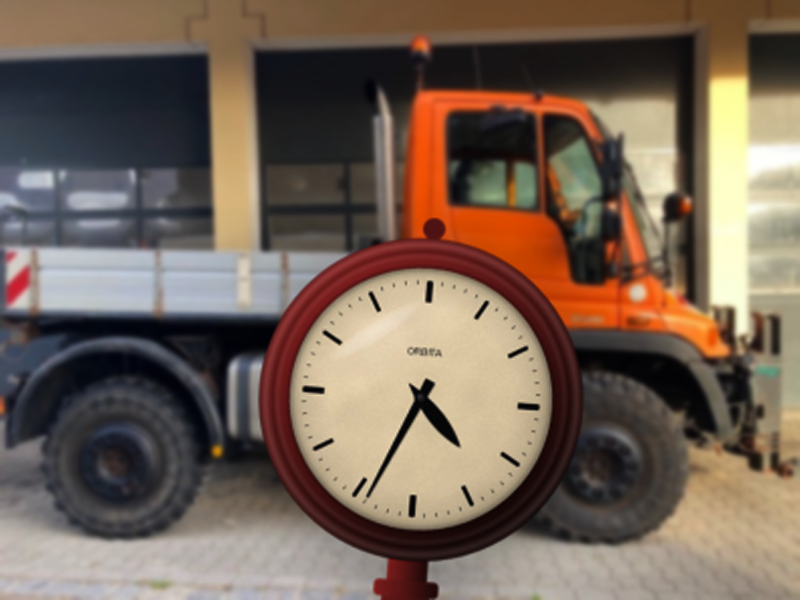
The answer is 4:34
